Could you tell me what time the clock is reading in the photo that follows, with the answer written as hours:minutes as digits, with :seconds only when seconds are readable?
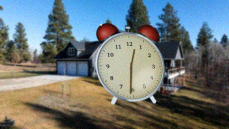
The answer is 12:31
